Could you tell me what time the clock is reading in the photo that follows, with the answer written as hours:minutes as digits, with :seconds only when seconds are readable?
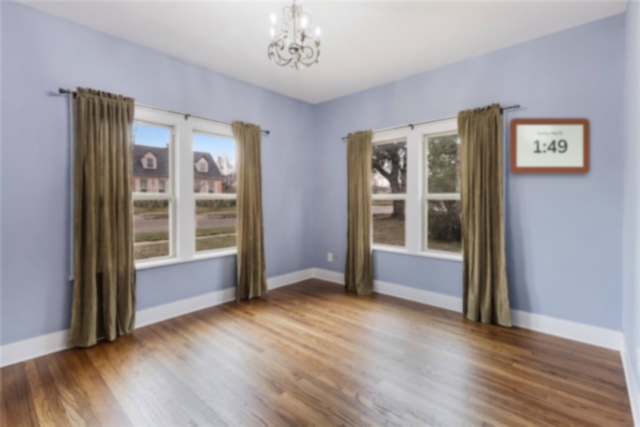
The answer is 1:49
